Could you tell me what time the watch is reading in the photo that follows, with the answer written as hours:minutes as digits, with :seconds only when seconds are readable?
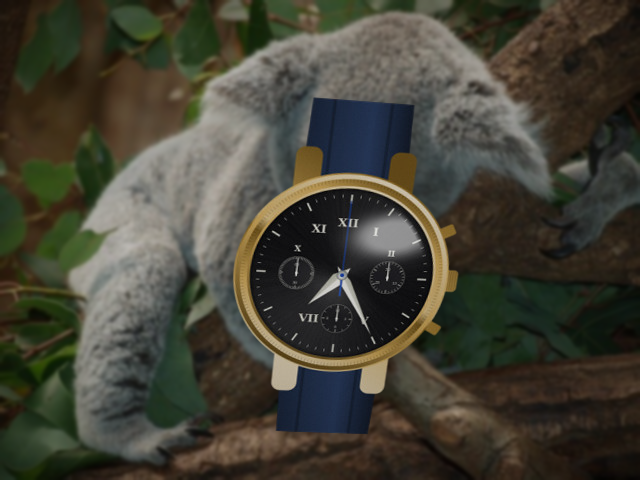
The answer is 7:25
